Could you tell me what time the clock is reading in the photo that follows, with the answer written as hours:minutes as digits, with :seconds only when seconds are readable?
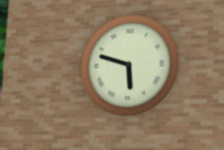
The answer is 5:48
